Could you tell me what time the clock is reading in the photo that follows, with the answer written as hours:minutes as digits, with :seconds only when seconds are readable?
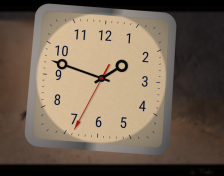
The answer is 1:47:34
